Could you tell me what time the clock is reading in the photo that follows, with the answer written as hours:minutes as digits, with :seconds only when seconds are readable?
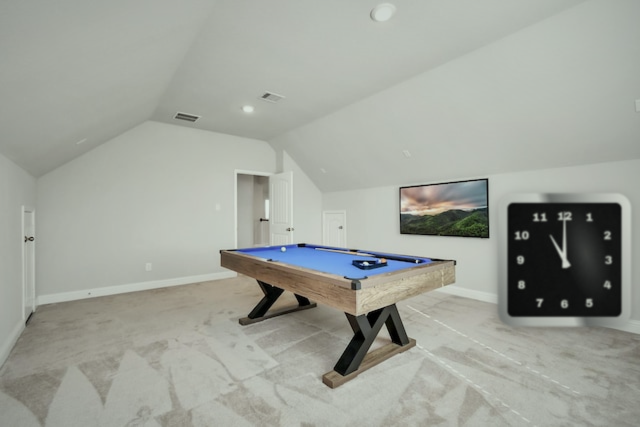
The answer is 11:00
